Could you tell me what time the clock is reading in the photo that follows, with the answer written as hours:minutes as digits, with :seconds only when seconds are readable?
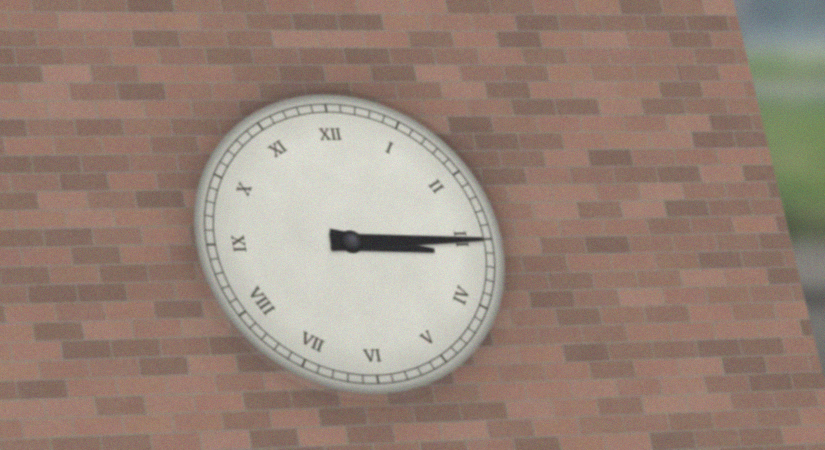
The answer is 3:15
